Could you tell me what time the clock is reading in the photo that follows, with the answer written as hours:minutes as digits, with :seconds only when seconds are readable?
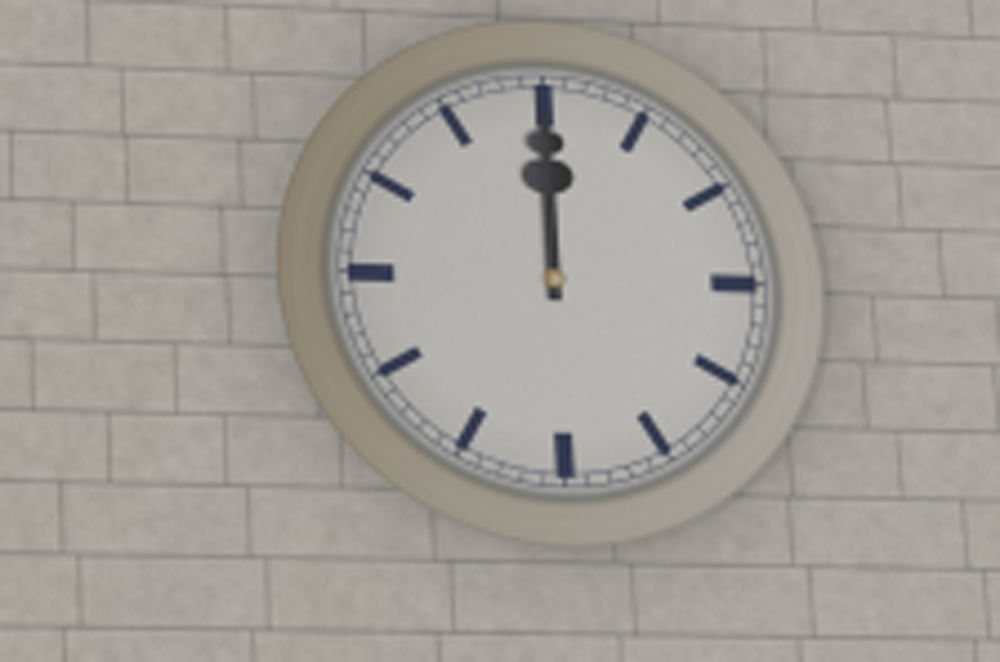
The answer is 12:00
